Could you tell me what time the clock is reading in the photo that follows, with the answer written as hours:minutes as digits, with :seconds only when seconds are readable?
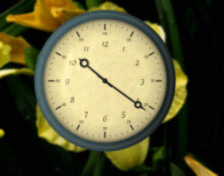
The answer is 10:21
